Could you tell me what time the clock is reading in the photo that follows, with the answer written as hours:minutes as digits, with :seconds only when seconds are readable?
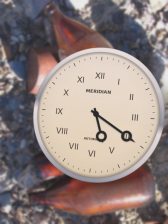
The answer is 5:20
